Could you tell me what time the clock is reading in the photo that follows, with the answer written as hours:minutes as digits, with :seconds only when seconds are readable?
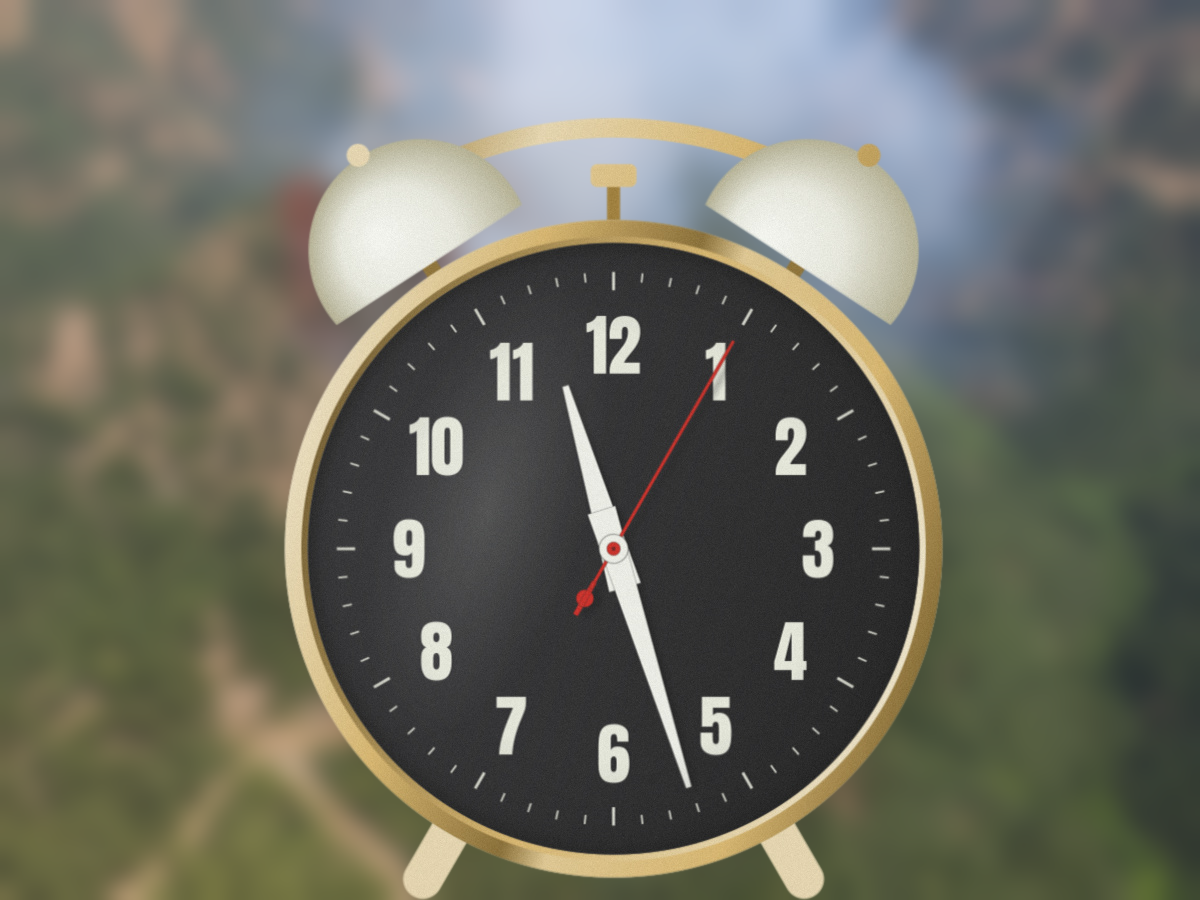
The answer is 11:27:05
